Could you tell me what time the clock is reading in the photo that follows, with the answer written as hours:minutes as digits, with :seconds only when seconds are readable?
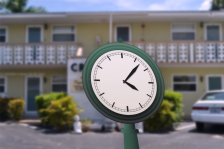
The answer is 4:07
